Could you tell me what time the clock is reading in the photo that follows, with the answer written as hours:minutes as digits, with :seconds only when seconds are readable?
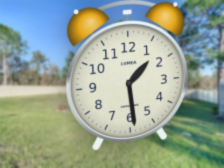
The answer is 1:29
